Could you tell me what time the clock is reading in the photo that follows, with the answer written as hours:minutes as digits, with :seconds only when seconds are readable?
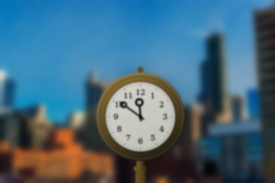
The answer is 11:51
